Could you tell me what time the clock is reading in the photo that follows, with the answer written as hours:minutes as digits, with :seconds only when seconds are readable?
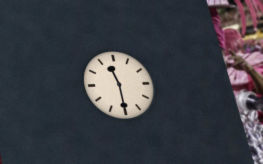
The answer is 11:30
